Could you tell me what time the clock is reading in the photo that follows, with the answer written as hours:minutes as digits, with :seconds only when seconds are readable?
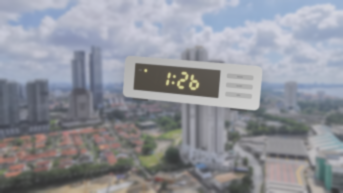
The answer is 1:26
